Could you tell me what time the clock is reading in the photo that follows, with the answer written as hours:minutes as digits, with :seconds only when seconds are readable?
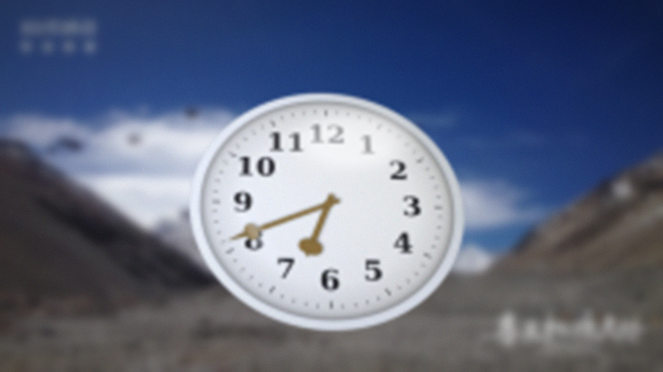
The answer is 6:41
